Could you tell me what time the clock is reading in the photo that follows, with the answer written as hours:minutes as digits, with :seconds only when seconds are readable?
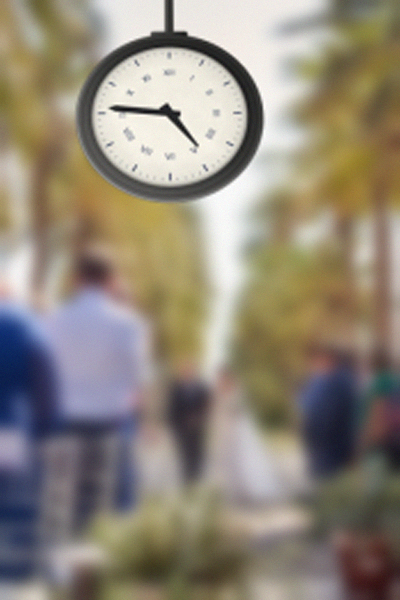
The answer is 4:46
